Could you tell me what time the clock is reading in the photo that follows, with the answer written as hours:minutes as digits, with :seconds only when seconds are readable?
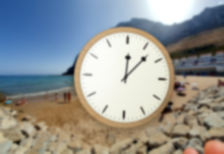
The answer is 12:07
